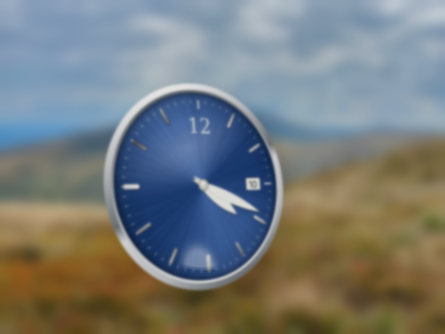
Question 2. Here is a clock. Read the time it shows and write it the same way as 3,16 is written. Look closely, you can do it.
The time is 4,19
